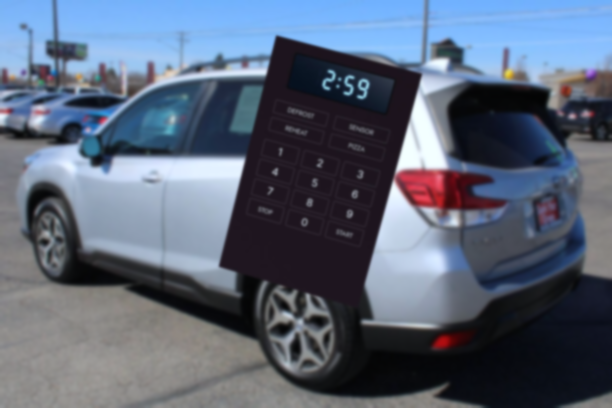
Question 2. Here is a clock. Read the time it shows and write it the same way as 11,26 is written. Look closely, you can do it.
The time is 2,59
